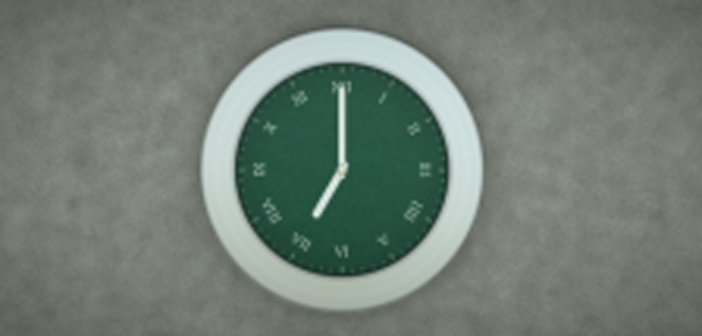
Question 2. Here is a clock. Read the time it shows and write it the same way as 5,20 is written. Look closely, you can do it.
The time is 7,00
